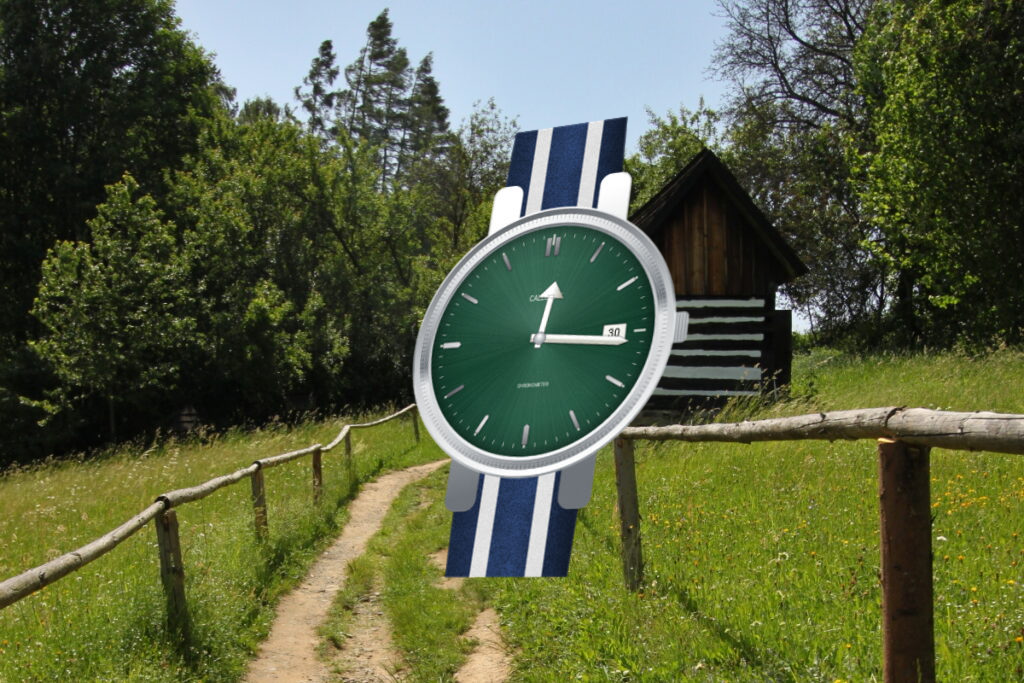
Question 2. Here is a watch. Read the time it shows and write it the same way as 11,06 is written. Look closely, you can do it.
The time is 12,16
